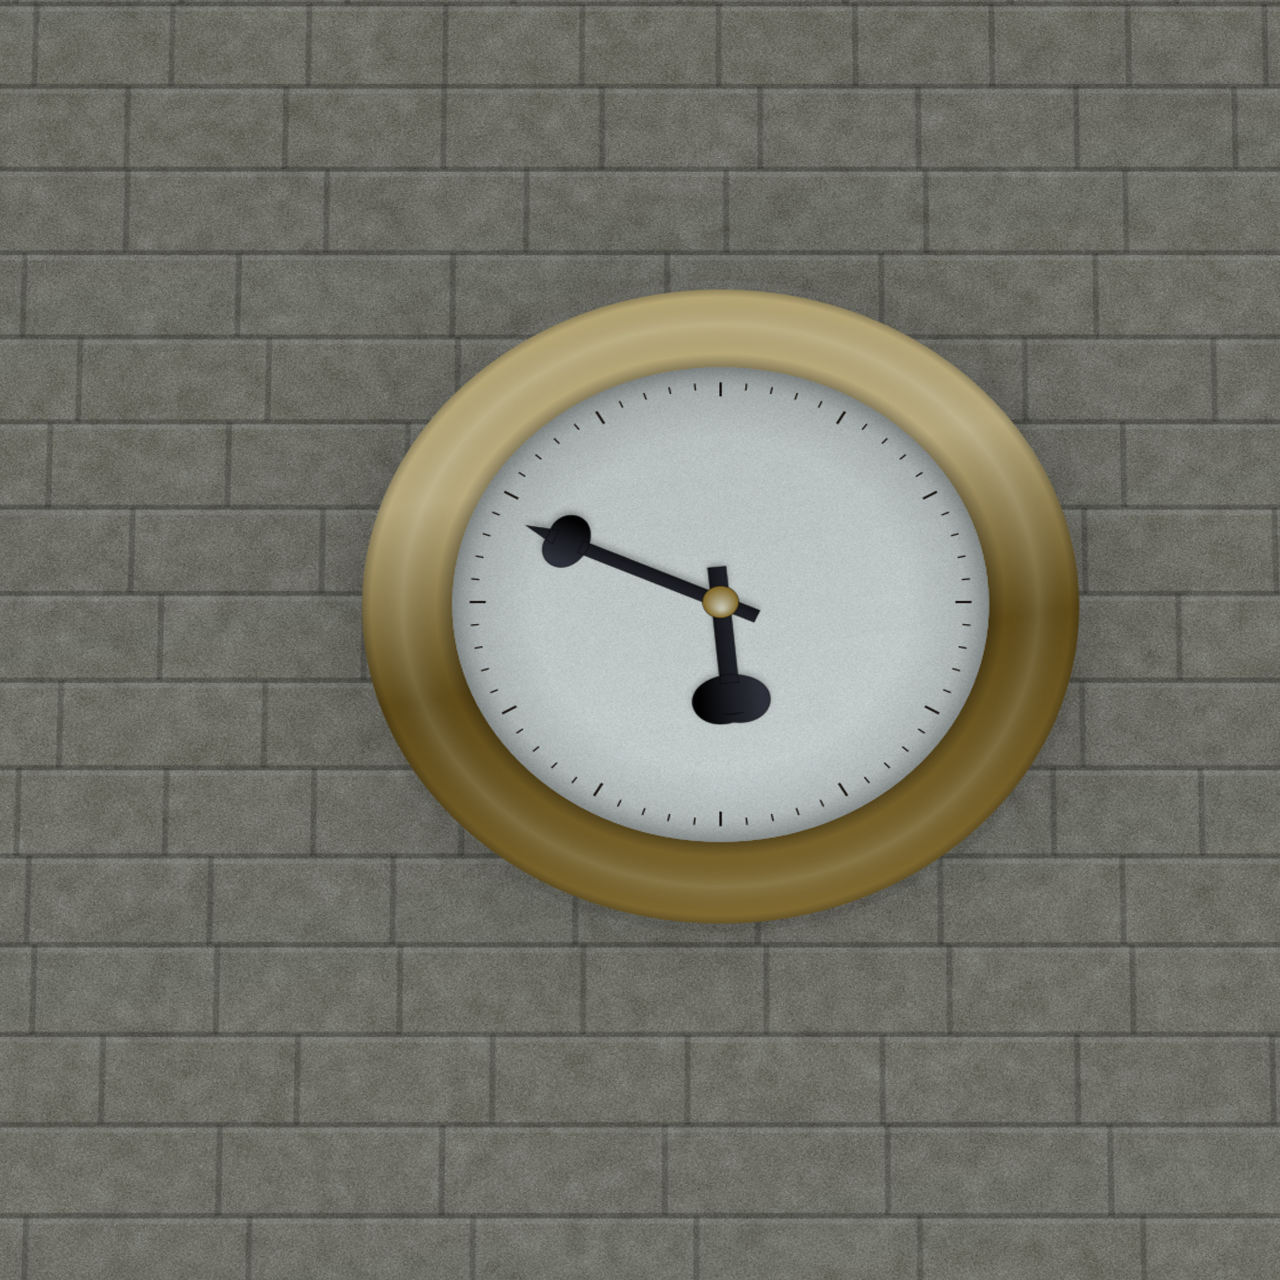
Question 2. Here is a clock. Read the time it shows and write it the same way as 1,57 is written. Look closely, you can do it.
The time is 5,49
